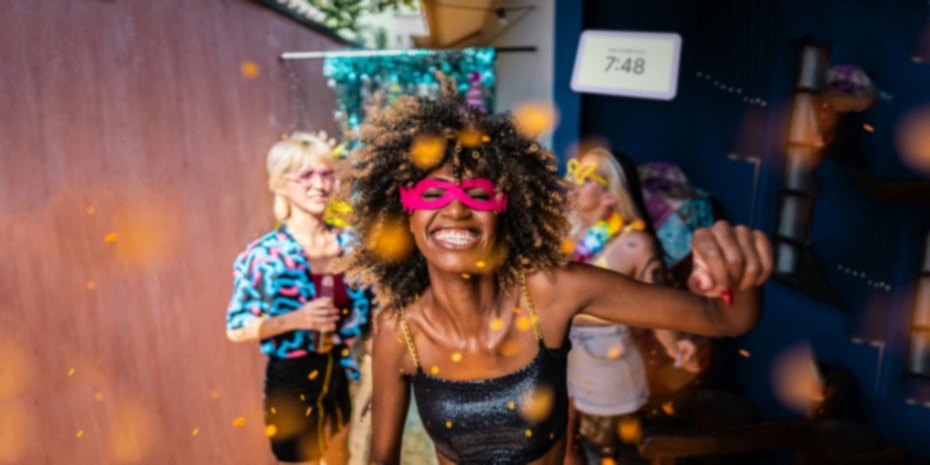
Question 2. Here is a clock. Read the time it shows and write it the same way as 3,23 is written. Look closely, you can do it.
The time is 7,48
